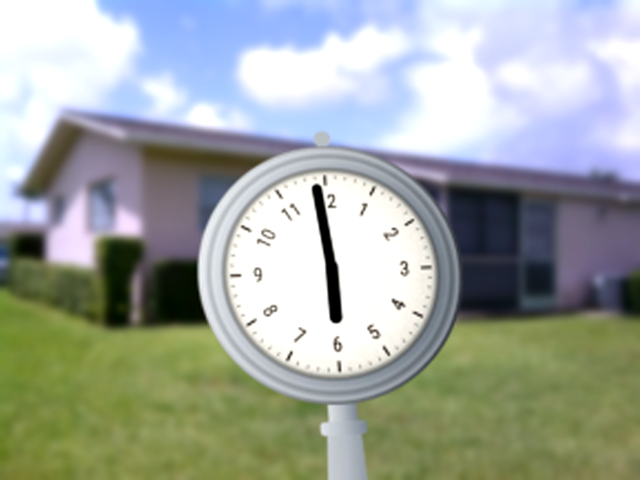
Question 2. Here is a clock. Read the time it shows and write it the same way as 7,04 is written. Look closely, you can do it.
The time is 5,59
